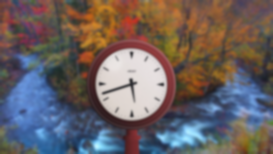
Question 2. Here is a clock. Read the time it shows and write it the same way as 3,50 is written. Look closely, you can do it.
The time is 5,42
